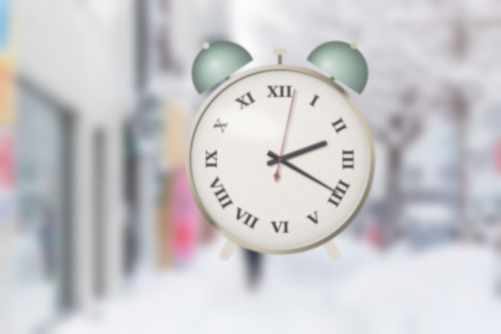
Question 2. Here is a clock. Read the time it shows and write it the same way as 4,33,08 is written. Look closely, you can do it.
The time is 2,20,02
